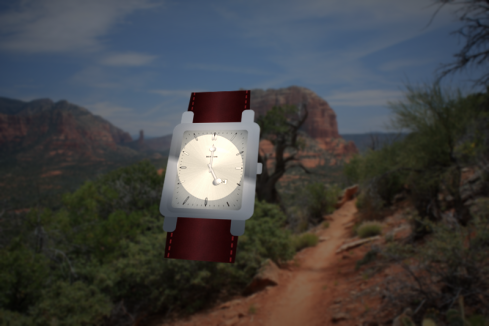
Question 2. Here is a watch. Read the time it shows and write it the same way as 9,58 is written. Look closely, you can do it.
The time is 5,00
